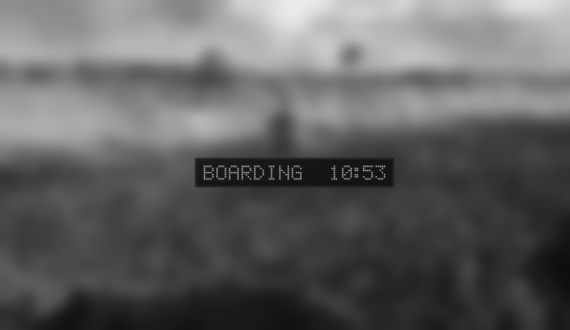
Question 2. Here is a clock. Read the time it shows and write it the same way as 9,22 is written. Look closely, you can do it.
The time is 10,53
